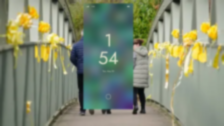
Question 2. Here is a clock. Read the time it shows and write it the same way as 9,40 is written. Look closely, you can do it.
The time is 1,54
